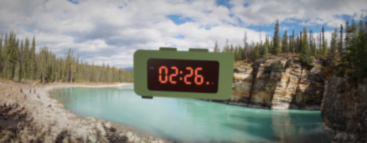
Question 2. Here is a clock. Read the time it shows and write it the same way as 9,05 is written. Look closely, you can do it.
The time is 2,26
